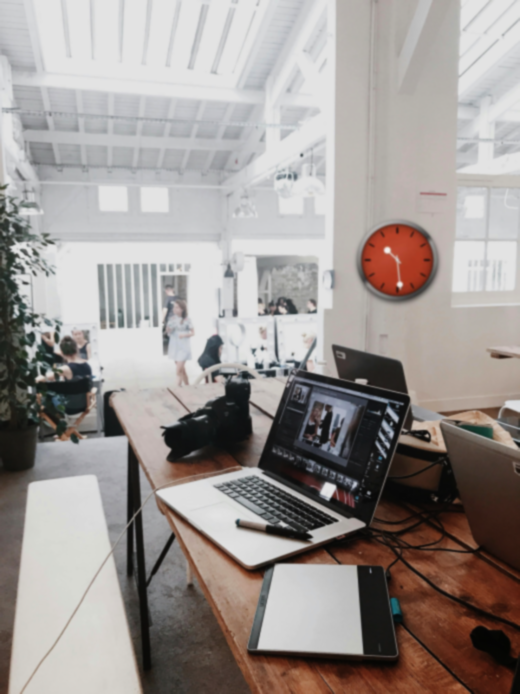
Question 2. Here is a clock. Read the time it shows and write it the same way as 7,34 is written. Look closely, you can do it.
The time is 10,29
